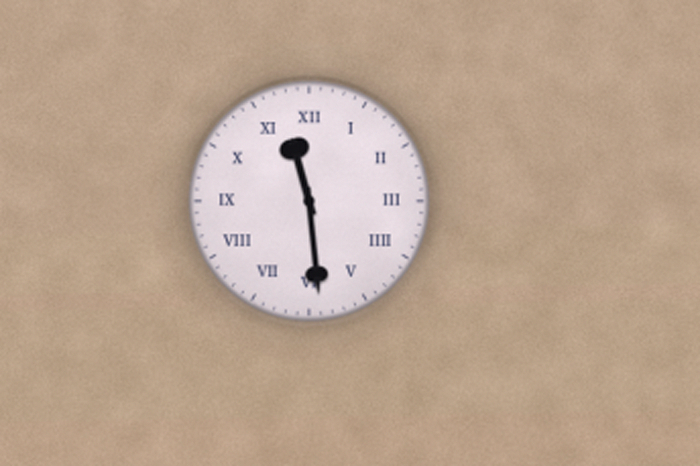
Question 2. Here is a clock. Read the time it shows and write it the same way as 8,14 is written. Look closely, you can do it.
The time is 11,29
